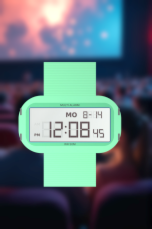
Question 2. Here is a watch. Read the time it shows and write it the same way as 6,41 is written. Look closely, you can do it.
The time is 12,08
